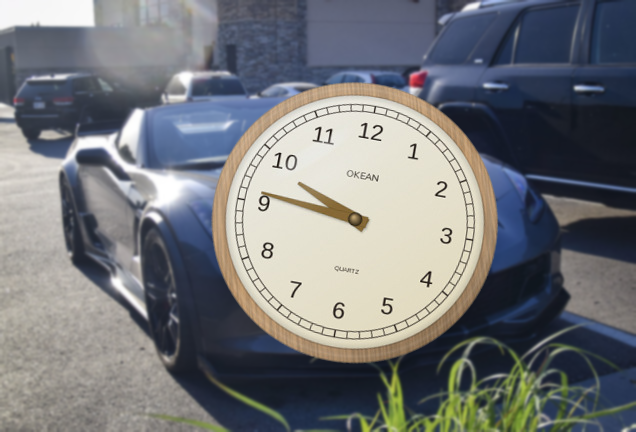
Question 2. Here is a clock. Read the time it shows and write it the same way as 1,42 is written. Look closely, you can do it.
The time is 9,46
